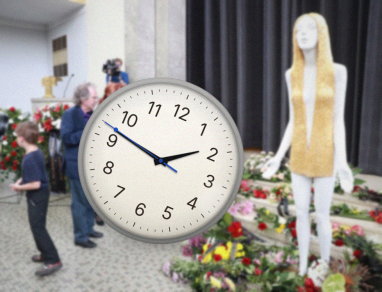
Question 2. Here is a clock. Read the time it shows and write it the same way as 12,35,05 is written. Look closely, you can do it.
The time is 1,46,47
